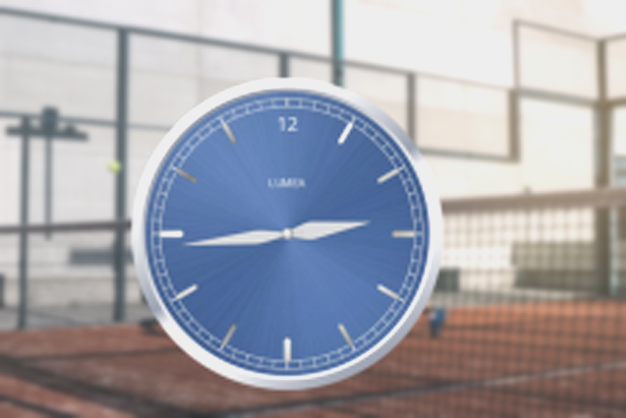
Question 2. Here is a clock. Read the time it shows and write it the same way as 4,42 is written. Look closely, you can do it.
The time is 2,44
